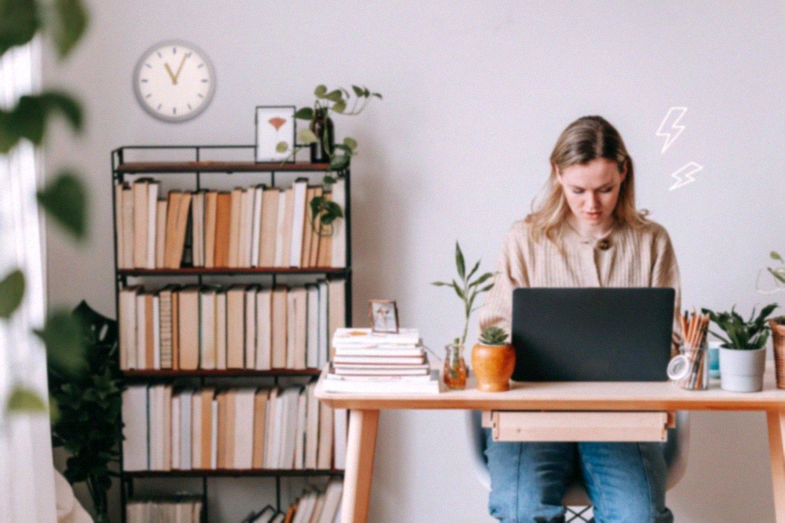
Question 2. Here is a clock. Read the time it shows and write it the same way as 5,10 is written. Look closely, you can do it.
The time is 11,04
